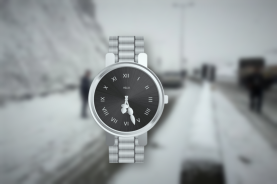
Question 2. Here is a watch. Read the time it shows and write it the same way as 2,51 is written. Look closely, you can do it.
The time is 6,27
